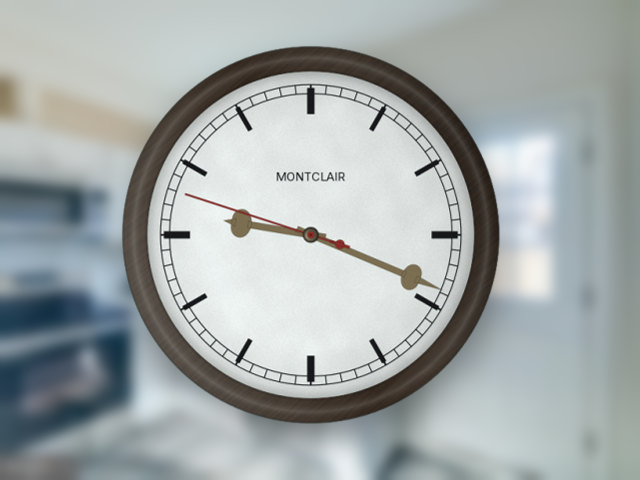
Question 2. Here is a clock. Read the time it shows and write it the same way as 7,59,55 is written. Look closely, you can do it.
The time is 9,18,48
